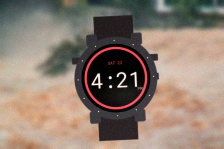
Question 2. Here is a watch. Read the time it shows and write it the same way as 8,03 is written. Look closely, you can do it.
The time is 4,21
